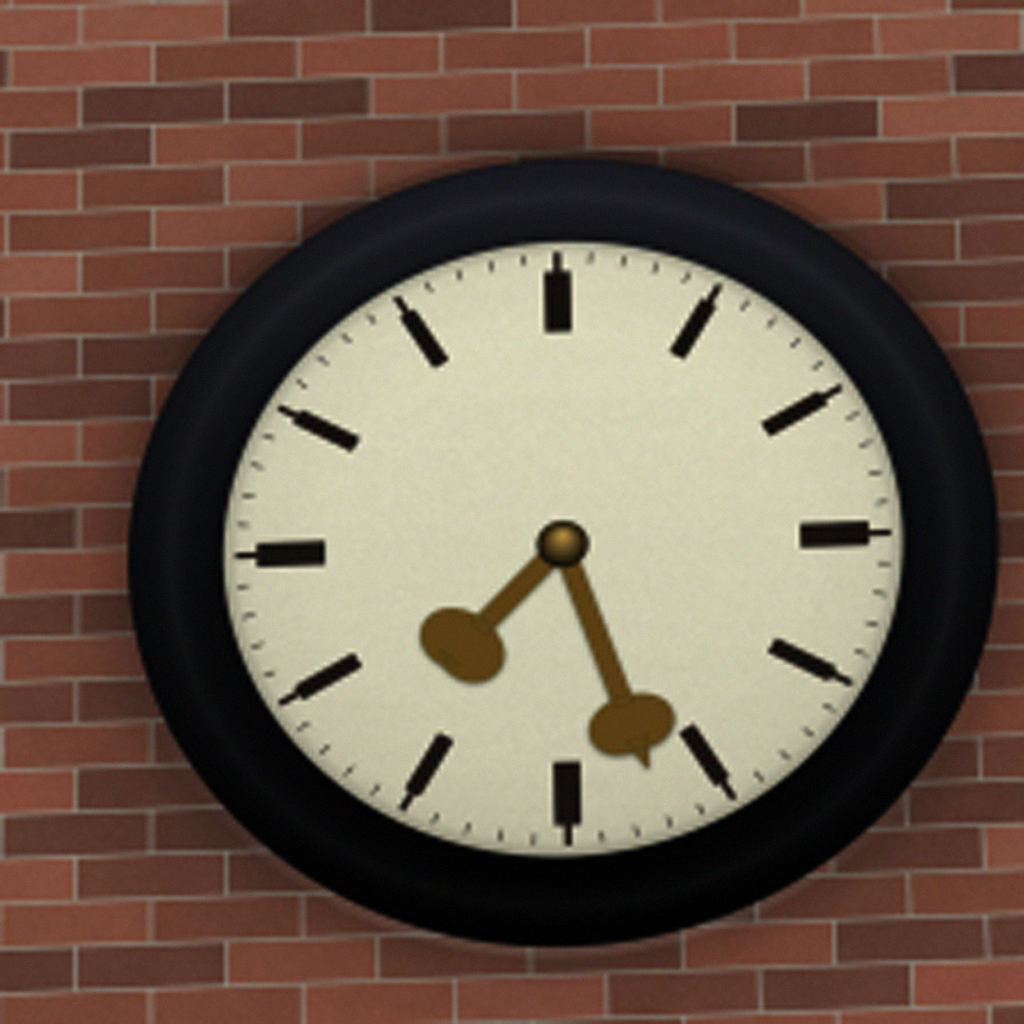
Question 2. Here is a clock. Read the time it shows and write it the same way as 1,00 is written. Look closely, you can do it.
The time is 7,27
